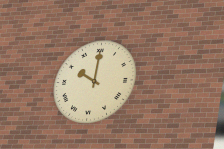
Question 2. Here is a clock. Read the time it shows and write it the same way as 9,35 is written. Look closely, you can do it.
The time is 10,00
